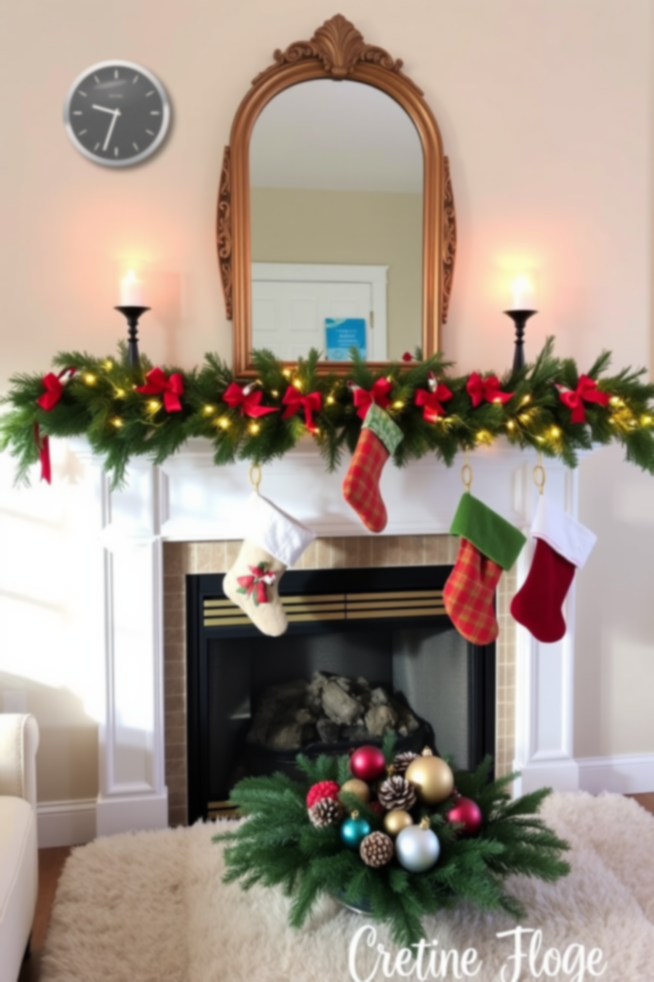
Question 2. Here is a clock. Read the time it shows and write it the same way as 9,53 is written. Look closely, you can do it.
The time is 9,33
